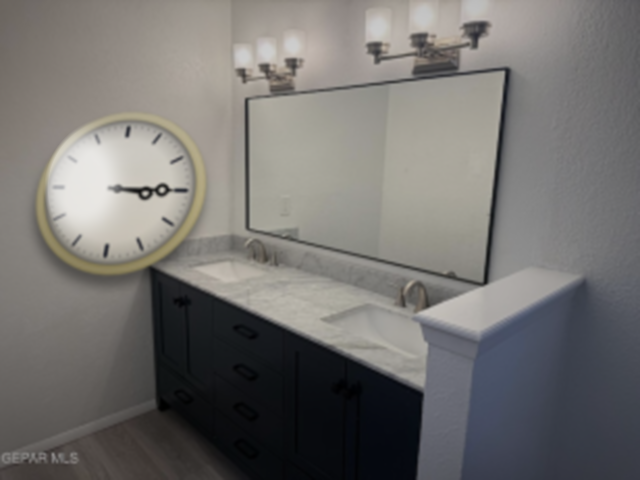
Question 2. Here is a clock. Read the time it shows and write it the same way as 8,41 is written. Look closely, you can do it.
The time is 3,15
